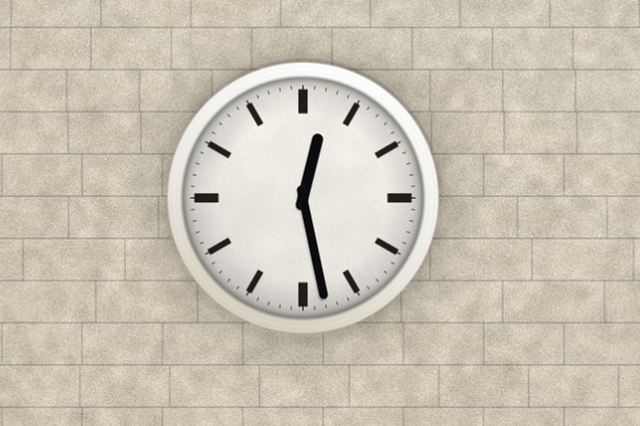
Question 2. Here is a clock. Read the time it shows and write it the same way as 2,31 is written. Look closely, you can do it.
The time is 12,28
